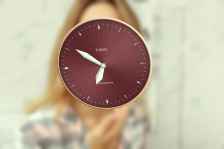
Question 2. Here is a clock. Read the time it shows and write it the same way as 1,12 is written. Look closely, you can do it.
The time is 6,51
